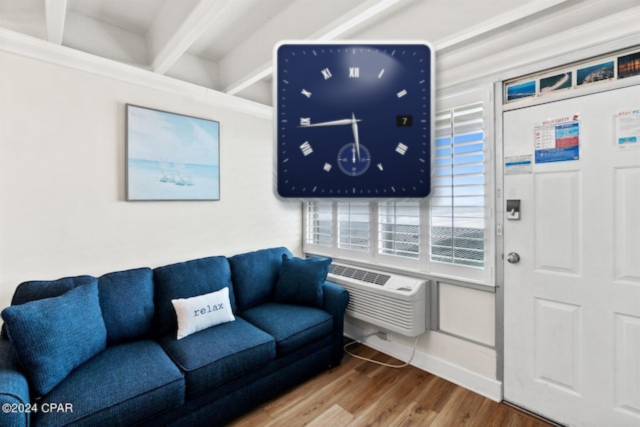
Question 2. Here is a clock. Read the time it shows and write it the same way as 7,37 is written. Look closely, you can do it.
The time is 5,44
